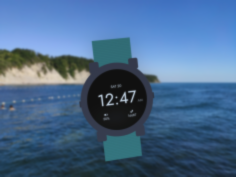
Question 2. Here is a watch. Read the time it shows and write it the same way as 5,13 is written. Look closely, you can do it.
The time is 12,47
